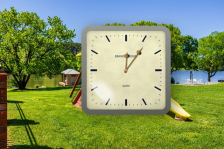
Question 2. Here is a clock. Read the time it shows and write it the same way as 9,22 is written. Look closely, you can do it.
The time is 12,06
